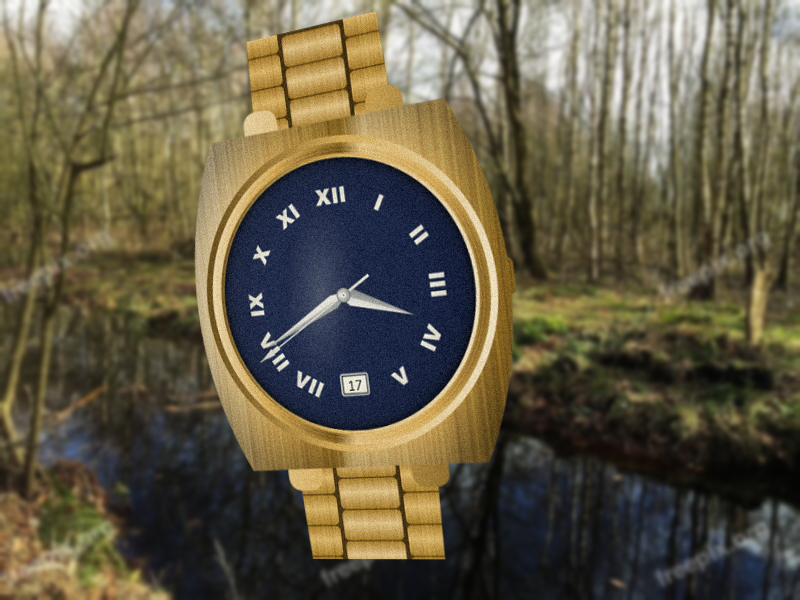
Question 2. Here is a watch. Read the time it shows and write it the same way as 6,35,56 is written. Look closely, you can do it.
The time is 3,40,40
